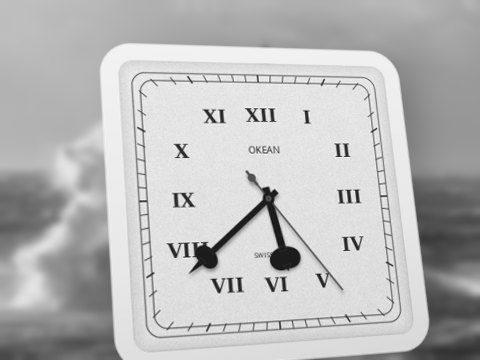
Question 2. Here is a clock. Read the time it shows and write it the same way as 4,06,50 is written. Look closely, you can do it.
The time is 5,38,24
